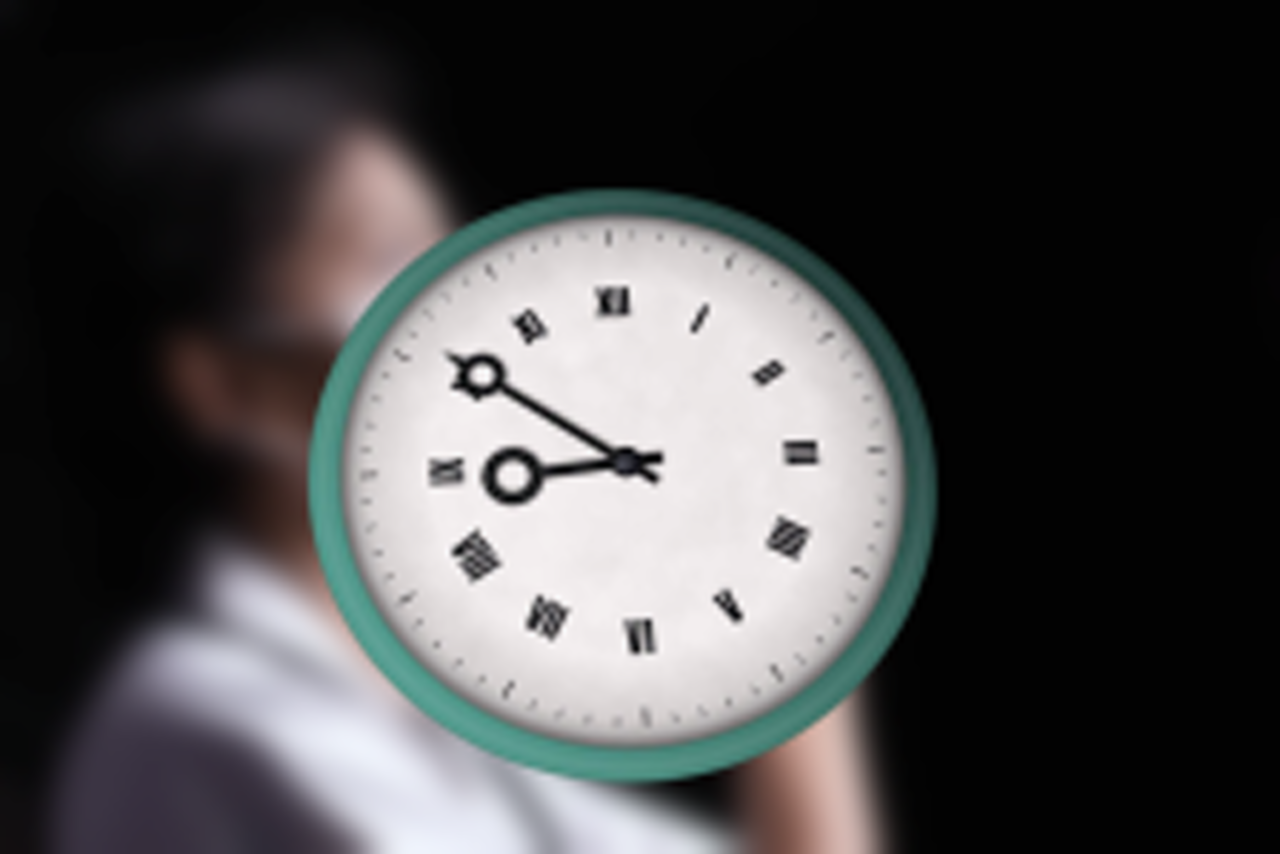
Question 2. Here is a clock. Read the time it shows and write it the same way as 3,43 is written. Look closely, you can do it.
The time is 8,51
